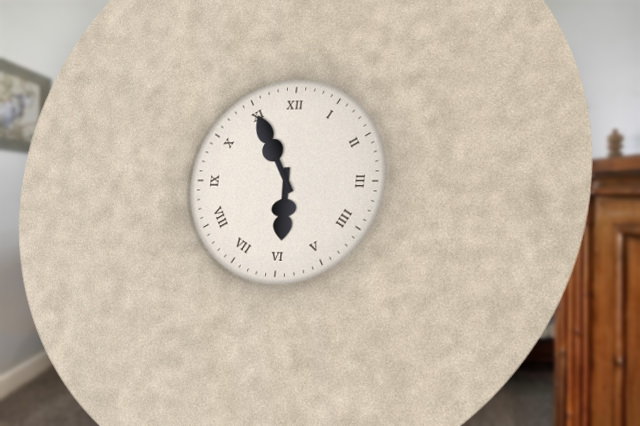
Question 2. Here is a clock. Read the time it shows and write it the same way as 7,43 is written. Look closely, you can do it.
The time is 5,55
